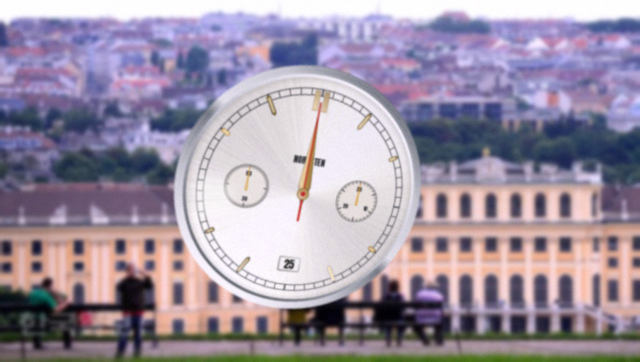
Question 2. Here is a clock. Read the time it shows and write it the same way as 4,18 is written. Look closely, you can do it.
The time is 12,00
